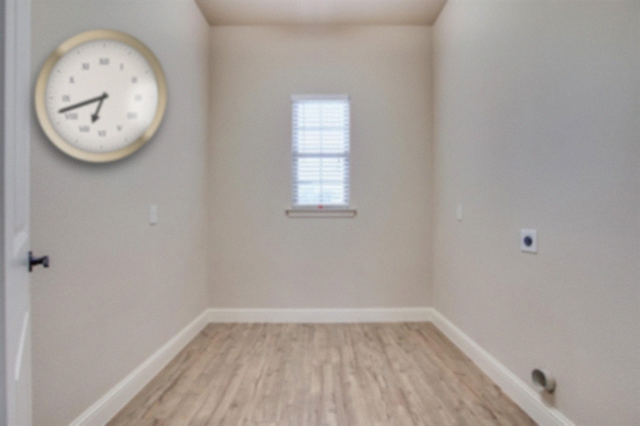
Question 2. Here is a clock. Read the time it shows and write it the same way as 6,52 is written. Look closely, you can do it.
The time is 6,42
